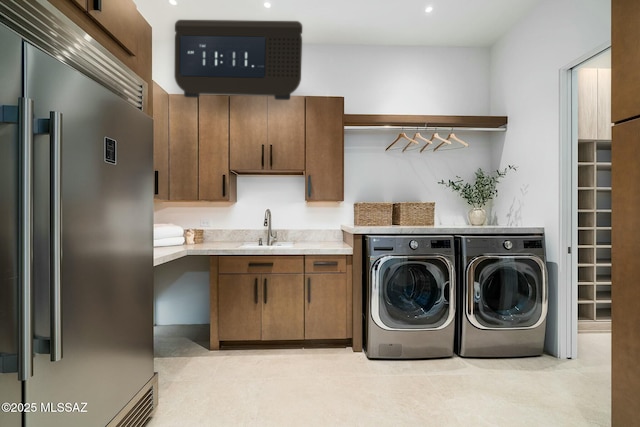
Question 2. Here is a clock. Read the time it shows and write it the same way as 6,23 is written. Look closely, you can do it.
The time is 11,11
